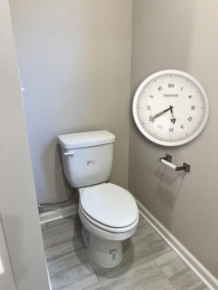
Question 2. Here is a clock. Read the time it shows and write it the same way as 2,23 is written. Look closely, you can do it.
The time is 5,40
